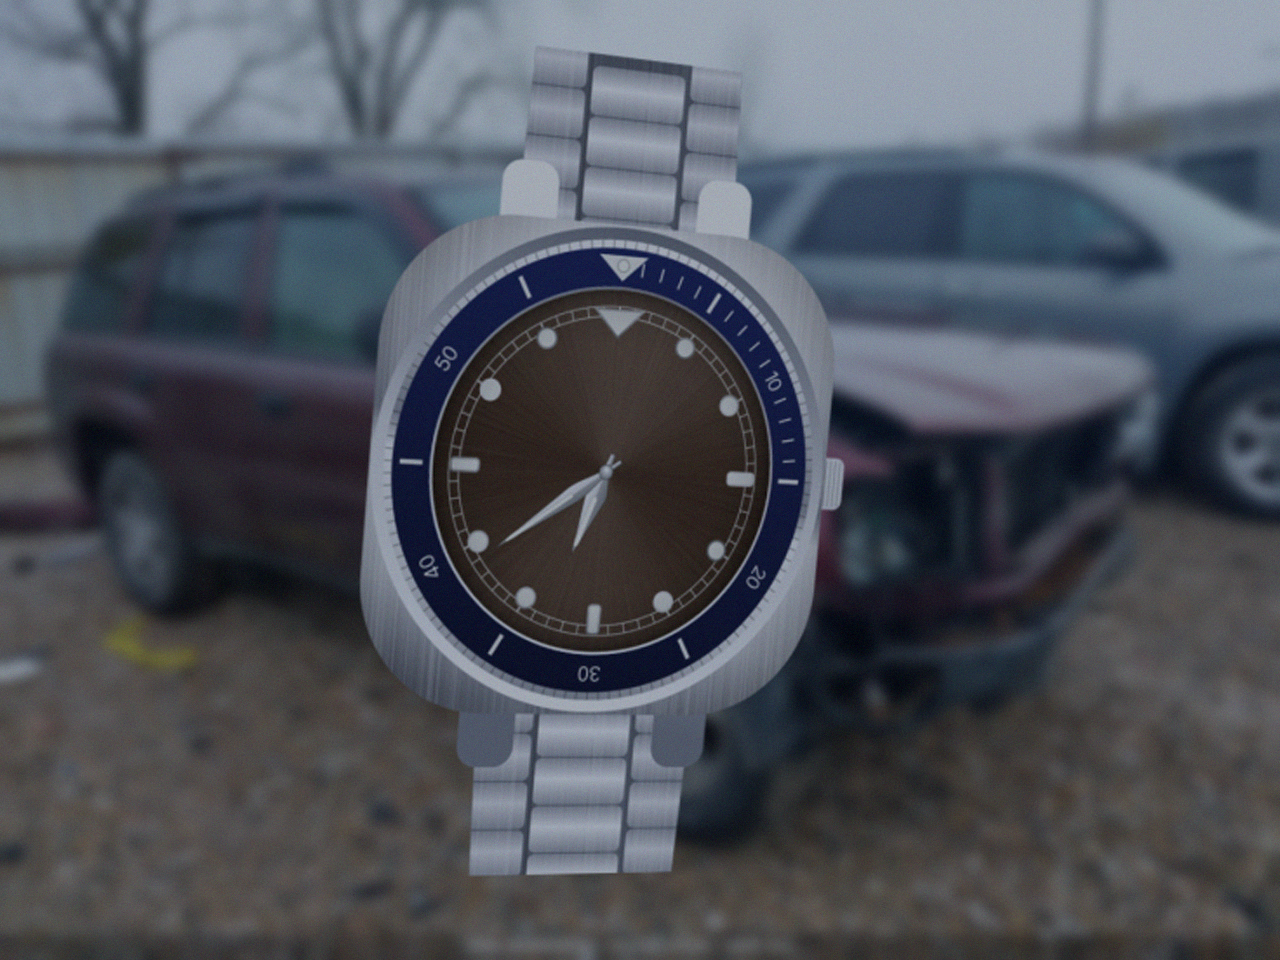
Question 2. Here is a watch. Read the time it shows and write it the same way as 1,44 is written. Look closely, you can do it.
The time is 6,39
